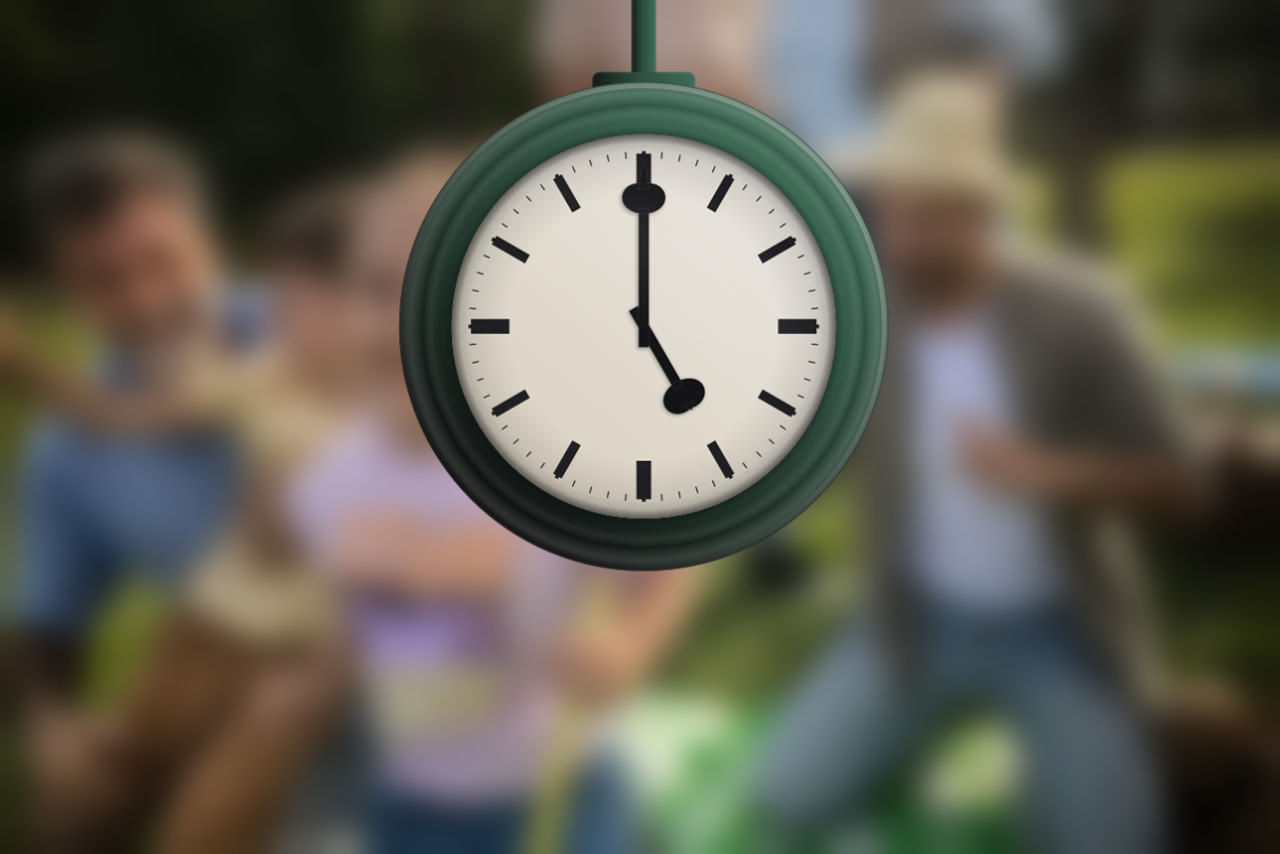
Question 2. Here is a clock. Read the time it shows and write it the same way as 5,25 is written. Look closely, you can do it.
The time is 5,00
